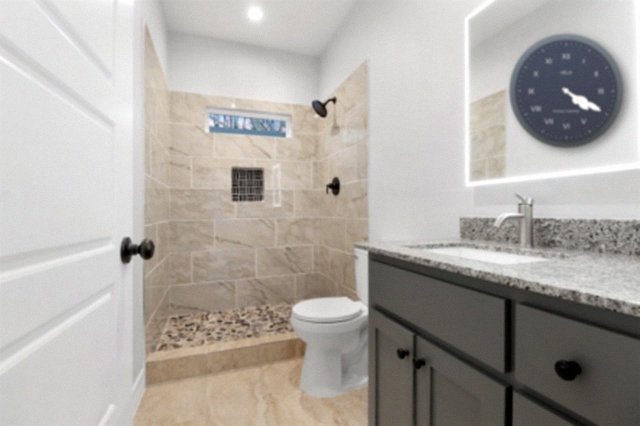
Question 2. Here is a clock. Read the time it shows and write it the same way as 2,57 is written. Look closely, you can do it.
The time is 4,20
